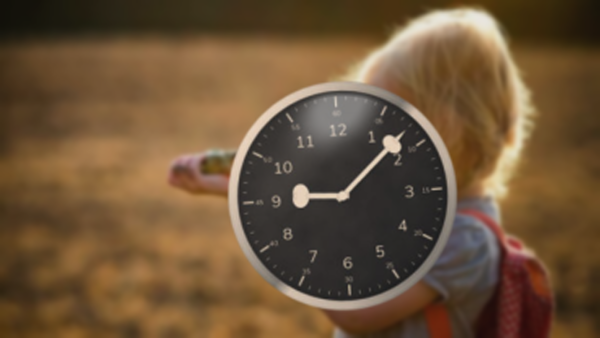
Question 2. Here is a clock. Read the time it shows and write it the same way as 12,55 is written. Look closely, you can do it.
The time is 9,08
